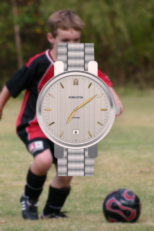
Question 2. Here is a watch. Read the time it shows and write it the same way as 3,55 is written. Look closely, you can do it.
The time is 7,09
